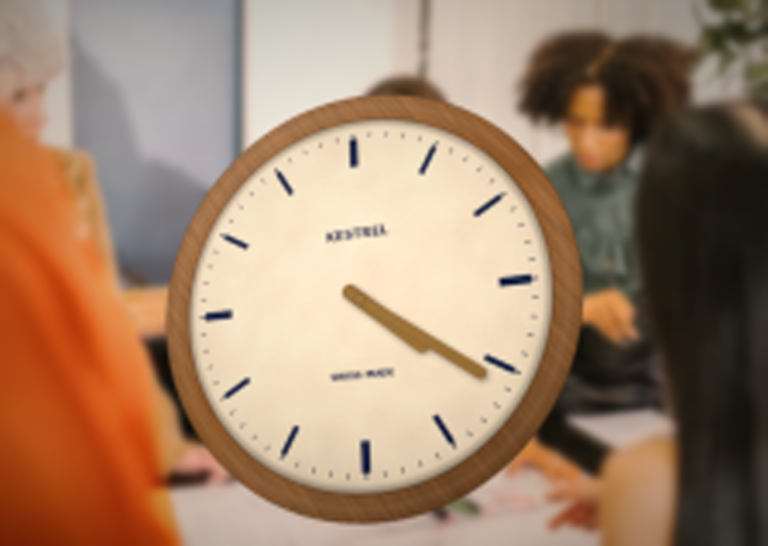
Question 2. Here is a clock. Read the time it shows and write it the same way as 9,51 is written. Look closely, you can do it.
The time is 4,21
